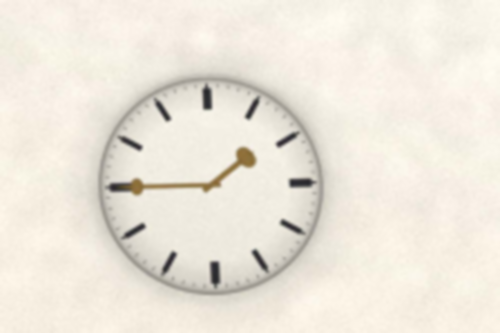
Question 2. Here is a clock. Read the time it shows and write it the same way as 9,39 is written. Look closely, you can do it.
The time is 1,45
